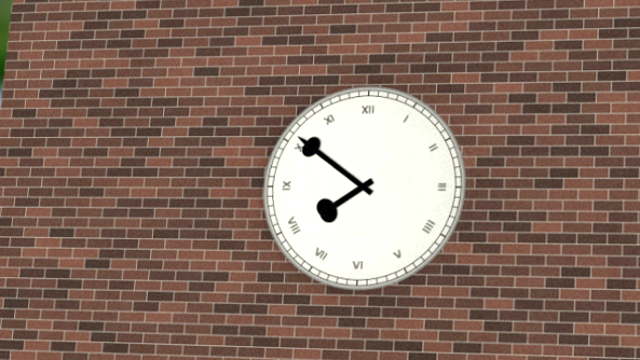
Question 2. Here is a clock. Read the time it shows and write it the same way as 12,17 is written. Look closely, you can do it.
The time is 7,51
